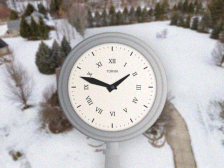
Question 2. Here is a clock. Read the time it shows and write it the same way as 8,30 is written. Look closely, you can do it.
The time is 1,48
